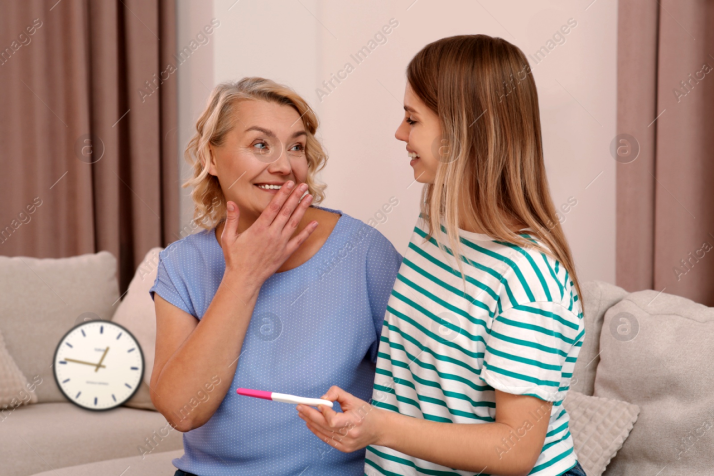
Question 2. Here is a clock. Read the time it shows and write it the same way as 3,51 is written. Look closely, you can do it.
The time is 12,46
